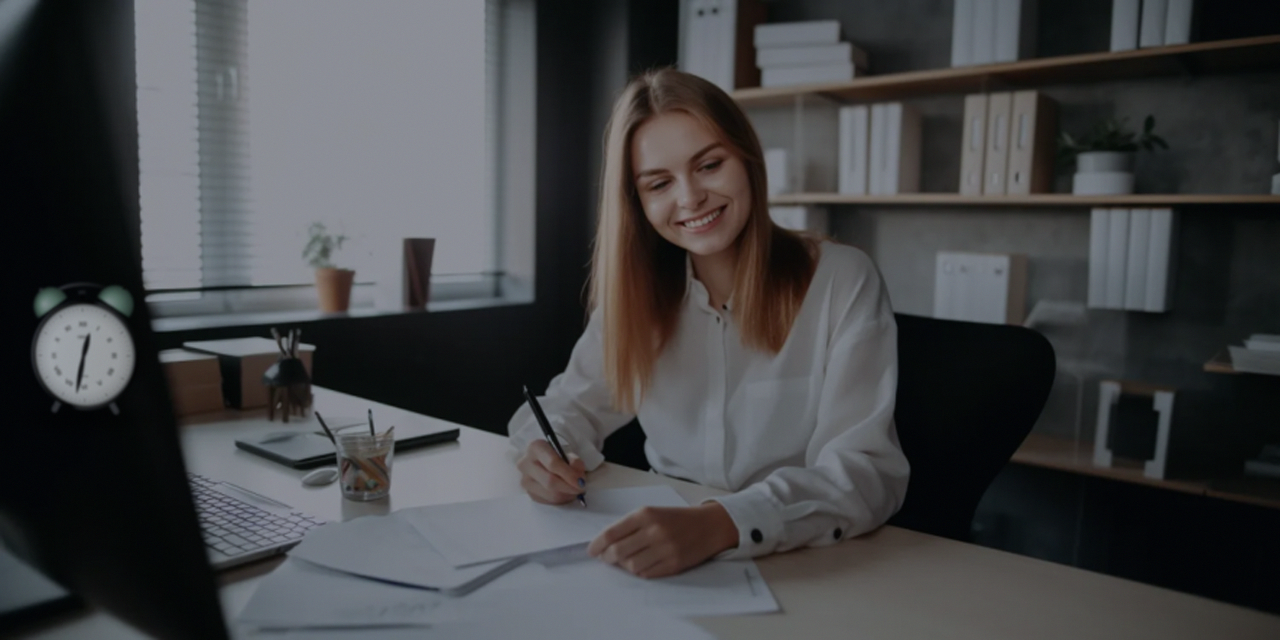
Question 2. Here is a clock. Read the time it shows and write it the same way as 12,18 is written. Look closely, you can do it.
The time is 12,32
